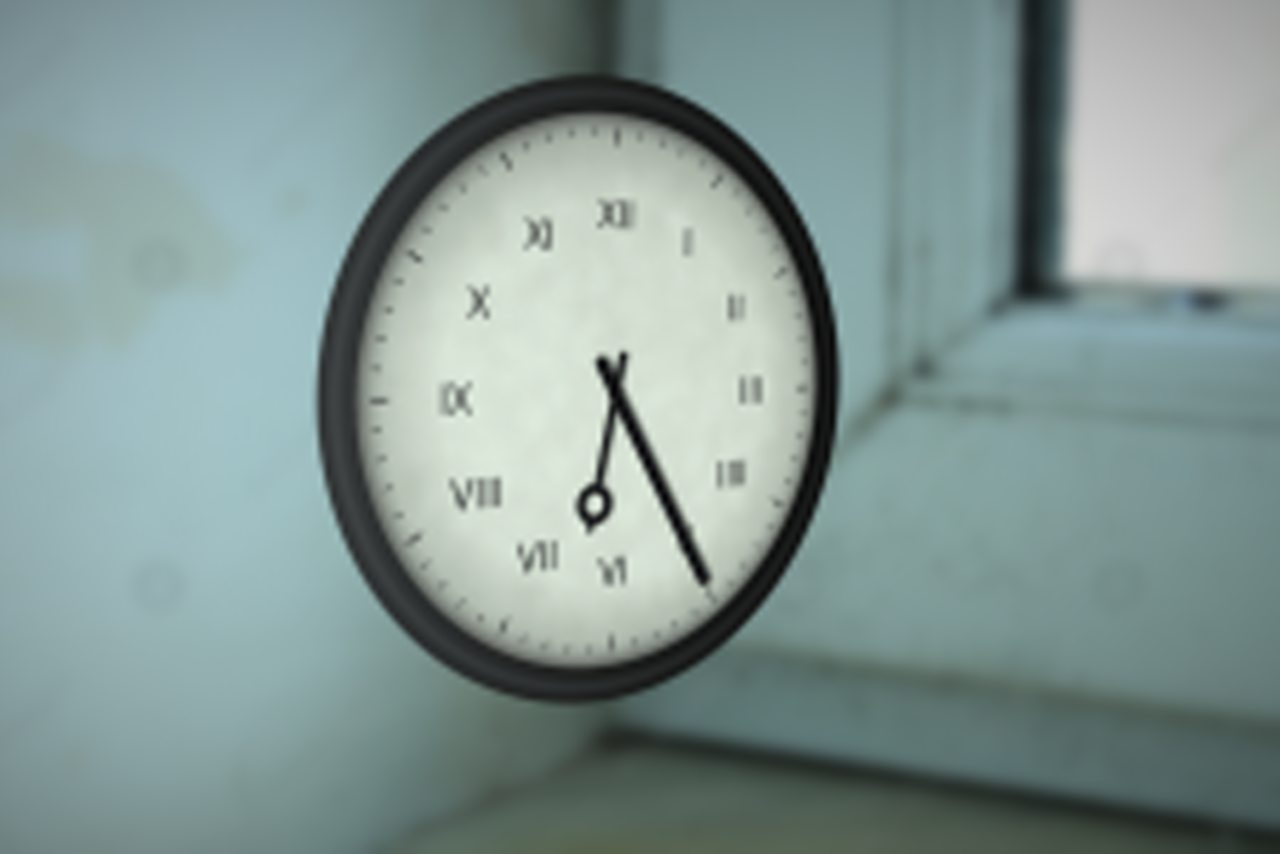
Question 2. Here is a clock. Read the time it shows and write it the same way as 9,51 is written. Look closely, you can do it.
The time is 6,25
